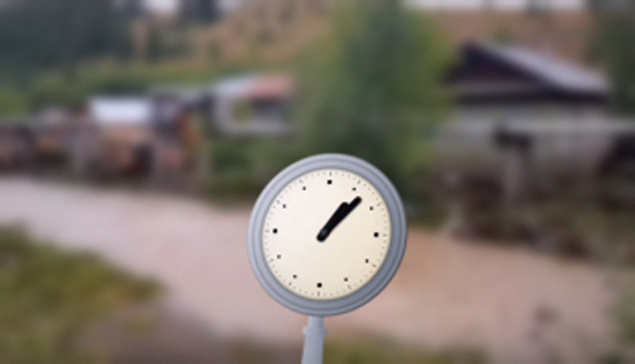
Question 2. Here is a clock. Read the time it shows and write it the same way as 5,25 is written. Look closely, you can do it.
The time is 1,07
